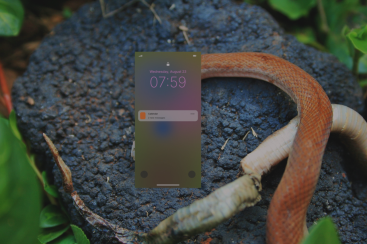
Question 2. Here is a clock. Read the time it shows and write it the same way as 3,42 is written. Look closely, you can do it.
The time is 7,59
